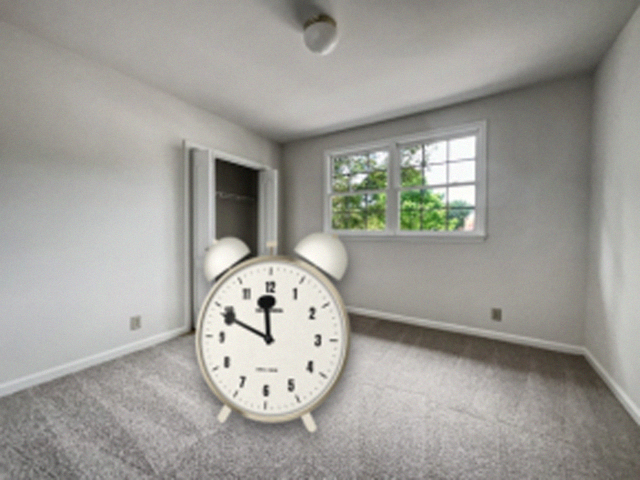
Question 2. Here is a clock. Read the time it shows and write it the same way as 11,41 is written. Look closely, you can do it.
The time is 11,49
